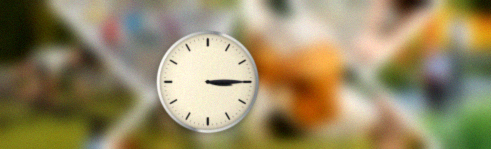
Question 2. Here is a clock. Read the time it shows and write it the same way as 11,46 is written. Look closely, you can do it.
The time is 3,15
